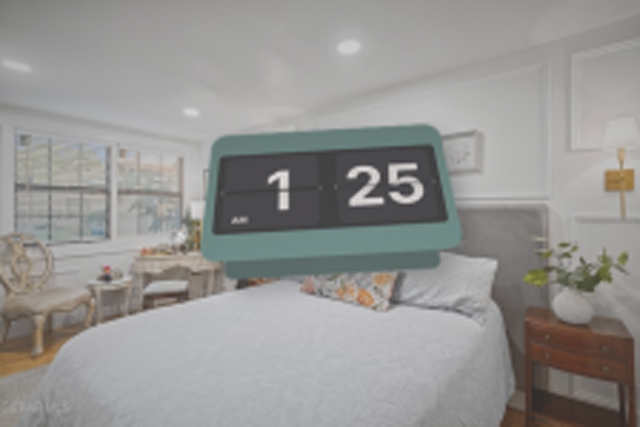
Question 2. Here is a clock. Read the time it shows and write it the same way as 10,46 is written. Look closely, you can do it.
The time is 1,25
